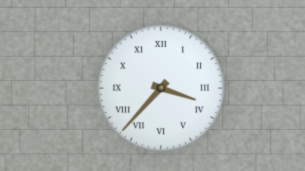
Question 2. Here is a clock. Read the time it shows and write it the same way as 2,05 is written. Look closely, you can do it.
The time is 3,37
